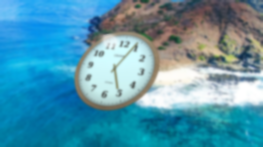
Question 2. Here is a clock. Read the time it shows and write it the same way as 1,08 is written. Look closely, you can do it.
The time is 5,04
